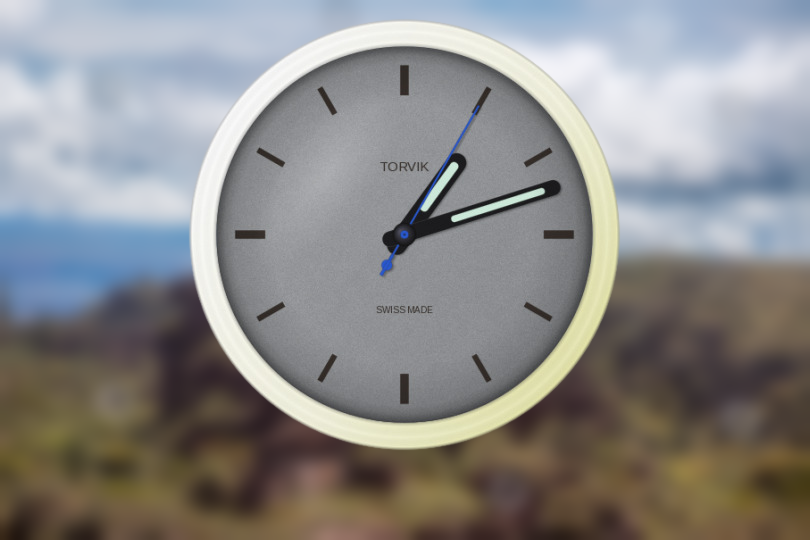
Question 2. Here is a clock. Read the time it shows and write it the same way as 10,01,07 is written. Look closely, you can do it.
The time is 1,12,05
